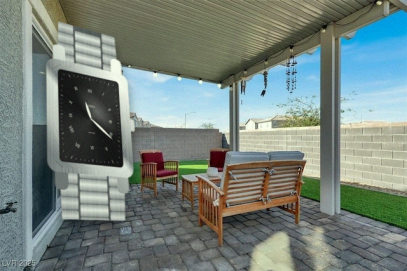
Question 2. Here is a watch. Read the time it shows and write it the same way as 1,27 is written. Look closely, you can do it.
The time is 11,21
